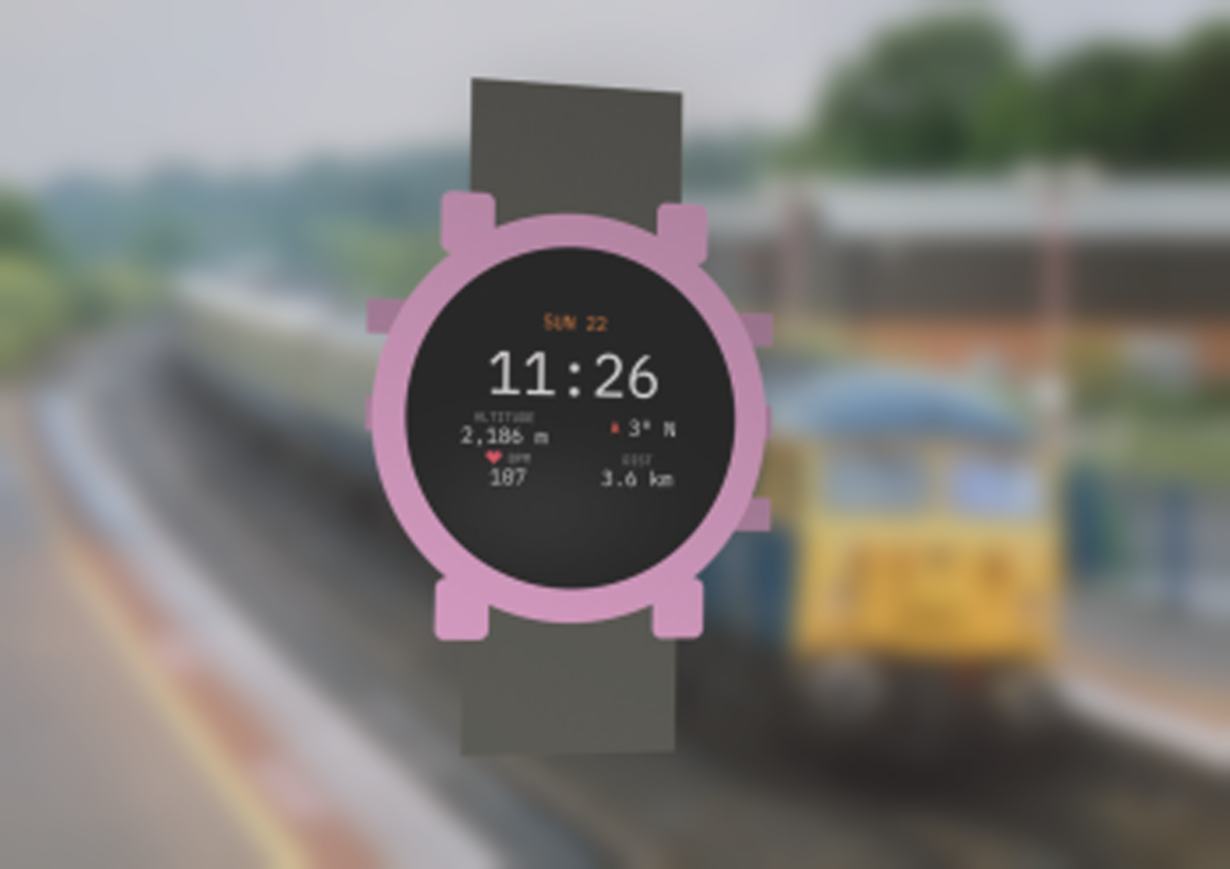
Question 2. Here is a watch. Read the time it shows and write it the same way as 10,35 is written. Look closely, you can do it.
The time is 11,26
